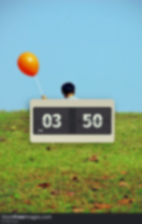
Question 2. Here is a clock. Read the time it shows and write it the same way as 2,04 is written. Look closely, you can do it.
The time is 3,50
